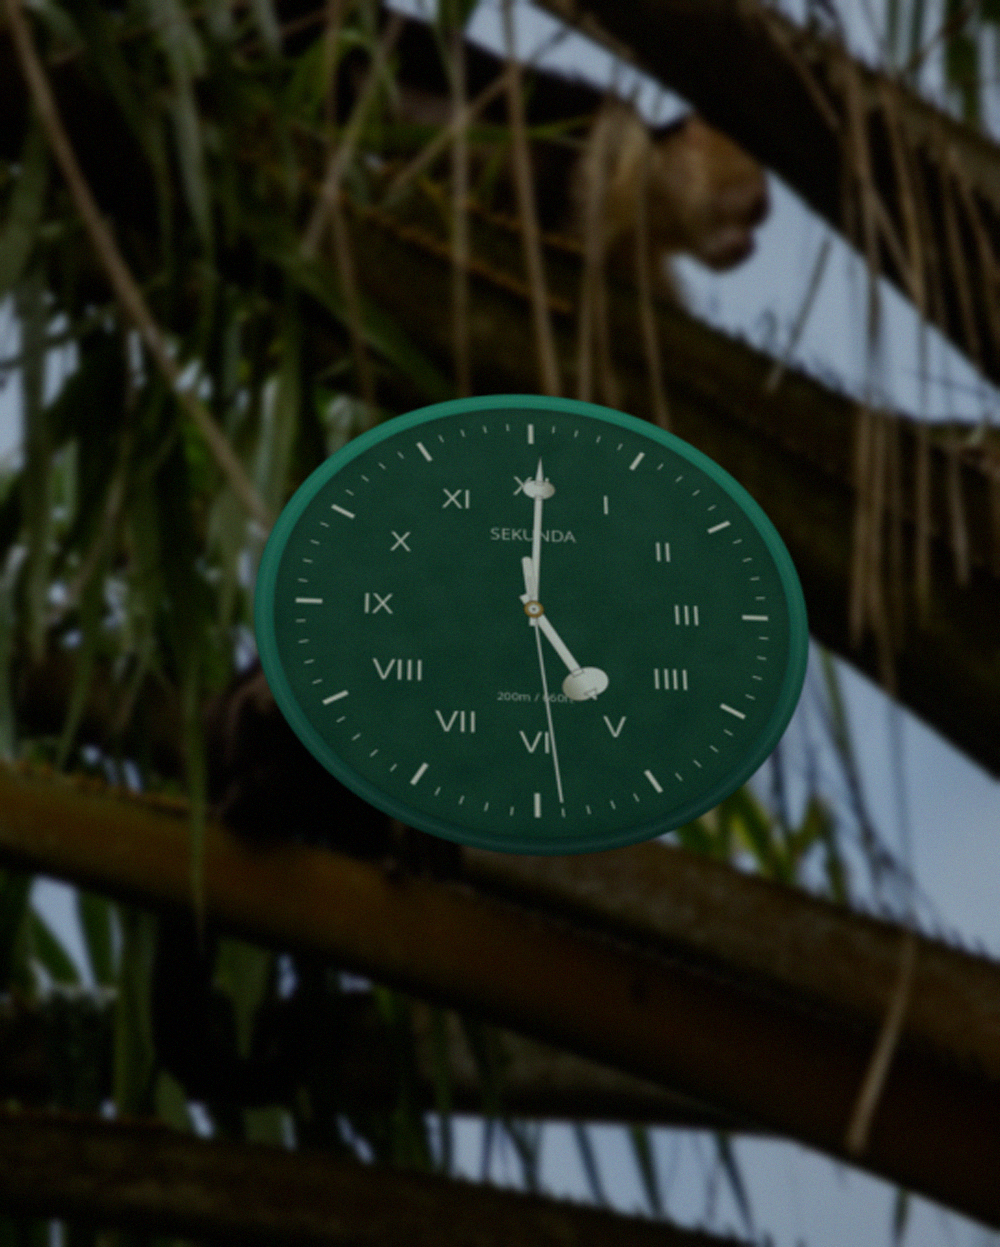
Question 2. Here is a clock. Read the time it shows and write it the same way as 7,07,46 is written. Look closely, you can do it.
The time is 5,00,29
